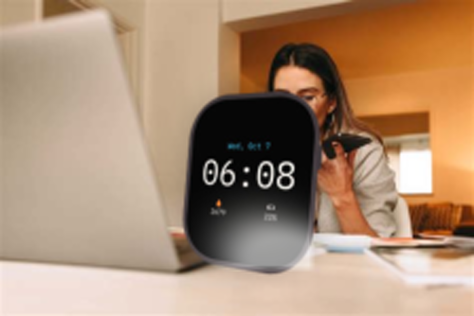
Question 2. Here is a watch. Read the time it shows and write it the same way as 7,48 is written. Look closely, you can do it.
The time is 6,08
